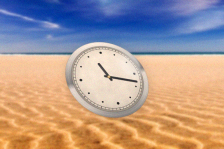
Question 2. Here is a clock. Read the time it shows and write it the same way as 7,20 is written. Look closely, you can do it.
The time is 11,18
